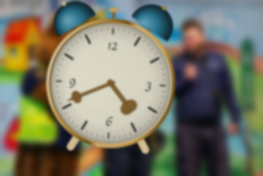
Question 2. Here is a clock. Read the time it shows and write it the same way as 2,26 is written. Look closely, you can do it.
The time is 4,41
